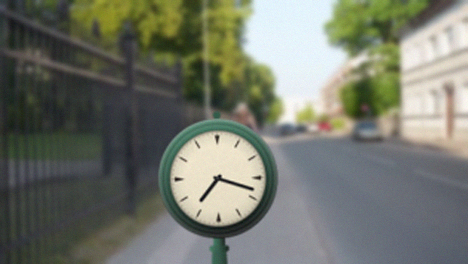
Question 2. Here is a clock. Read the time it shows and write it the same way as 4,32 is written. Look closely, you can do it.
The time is 7,18
